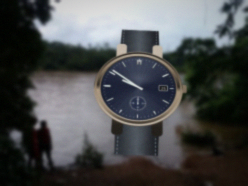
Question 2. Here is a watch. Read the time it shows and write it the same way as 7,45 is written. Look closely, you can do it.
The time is 9,51
